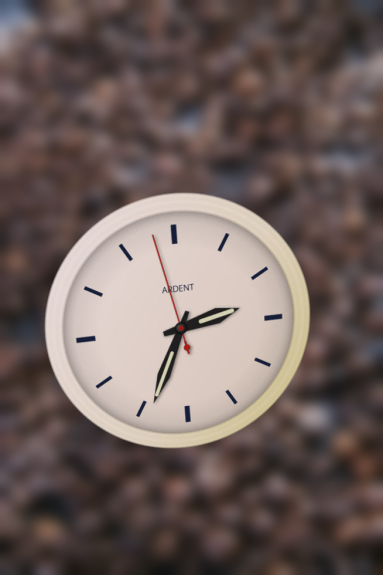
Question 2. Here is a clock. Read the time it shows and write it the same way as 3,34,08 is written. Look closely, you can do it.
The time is 2,33,58
